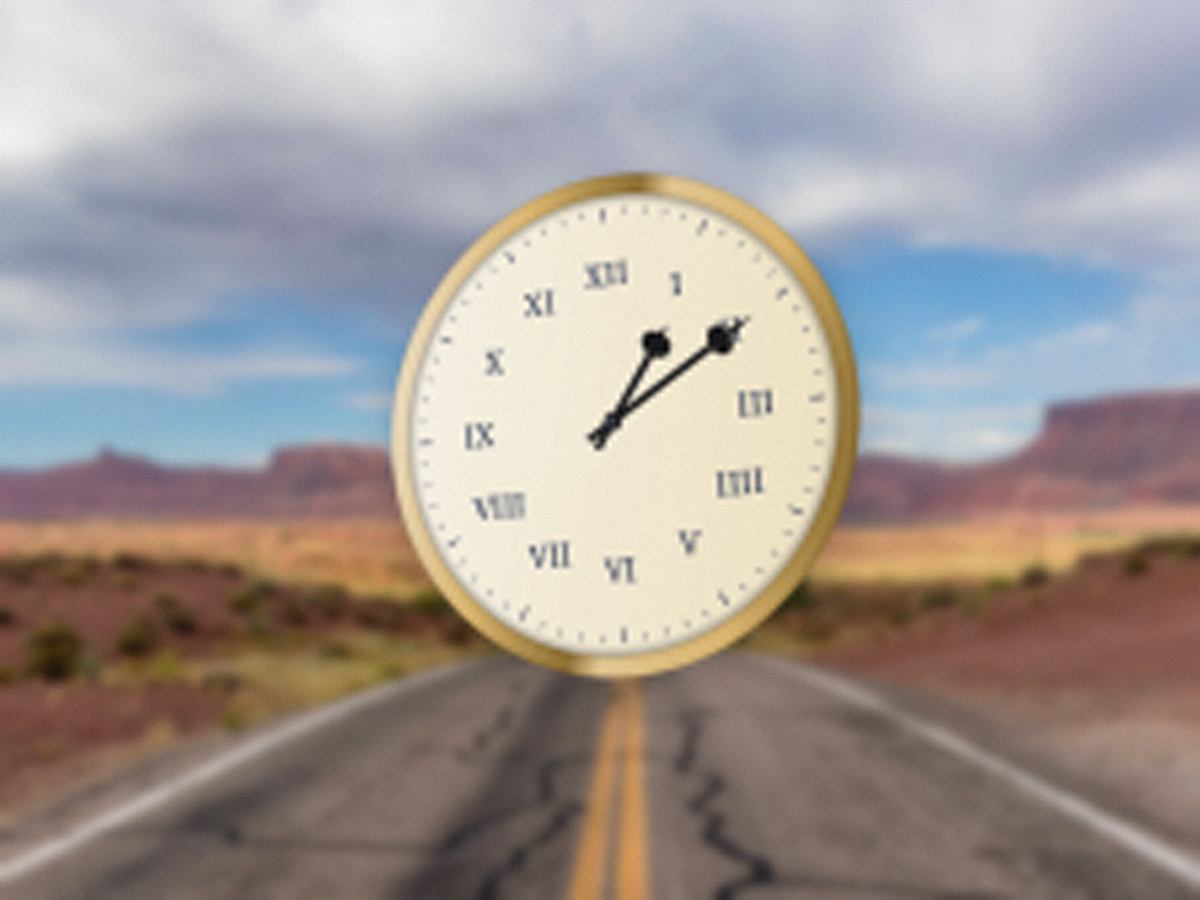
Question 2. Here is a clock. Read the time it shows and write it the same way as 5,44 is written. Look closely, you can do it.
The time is 1,10
